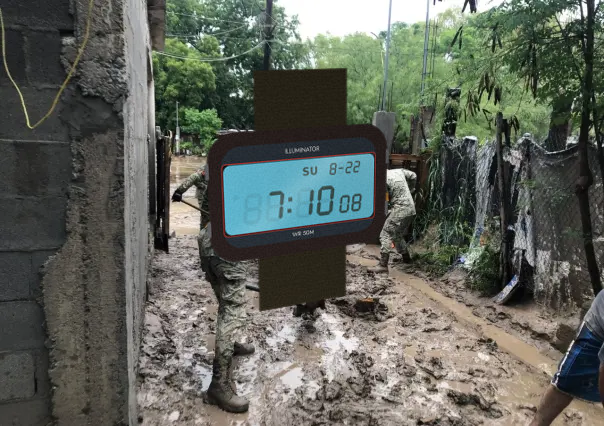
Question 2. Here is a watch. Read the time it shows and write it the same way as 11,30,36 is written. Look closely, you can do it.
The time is 7,10,08
